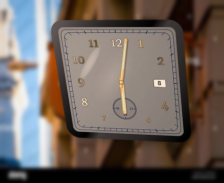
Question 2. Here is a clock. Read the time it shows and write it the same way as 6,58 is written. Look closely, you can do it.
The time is 6,02
